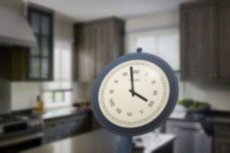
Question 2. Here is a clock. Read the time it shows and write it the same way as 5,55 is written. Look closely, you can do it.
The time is 3,58
